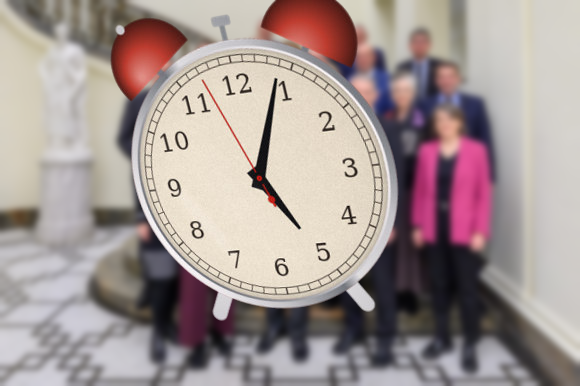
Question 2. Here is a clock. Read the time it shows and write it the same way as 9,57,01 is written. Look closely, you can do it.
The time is 5,03,57
